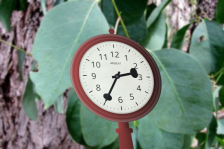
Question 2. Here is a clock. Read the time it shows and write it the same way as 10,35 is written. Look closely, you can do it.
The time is 2,35
